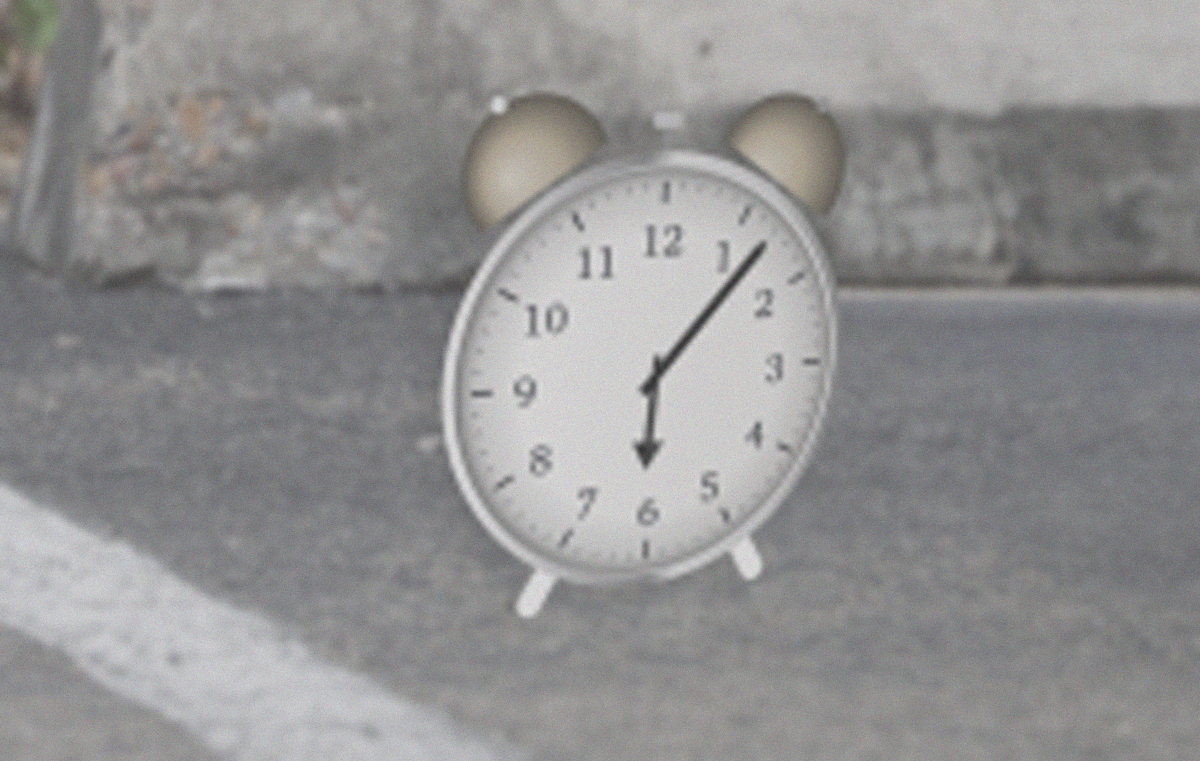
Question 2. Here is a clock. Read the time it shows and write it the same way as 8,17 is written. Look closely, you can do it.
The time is 6,07
